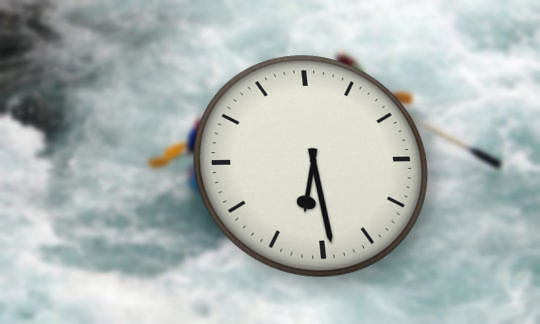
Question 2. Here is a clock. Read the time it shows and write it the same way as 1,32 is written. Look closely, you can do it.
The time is 6,29
